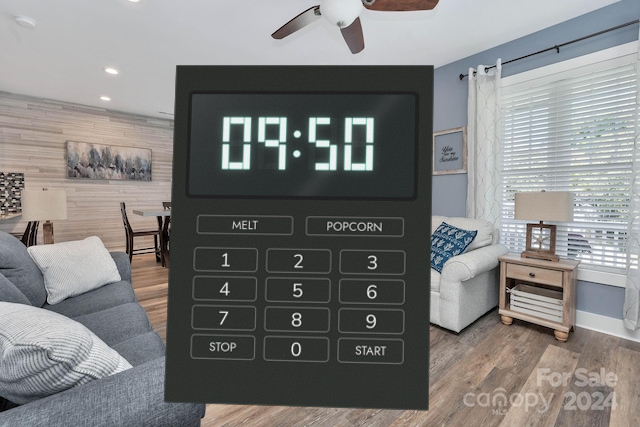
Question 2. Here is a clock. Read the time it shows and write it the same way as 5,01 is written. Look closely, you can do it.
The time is 9,50
